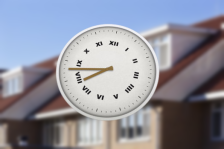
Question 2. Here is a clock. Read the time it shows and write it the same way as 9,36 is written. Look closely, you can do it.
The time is 7,43
